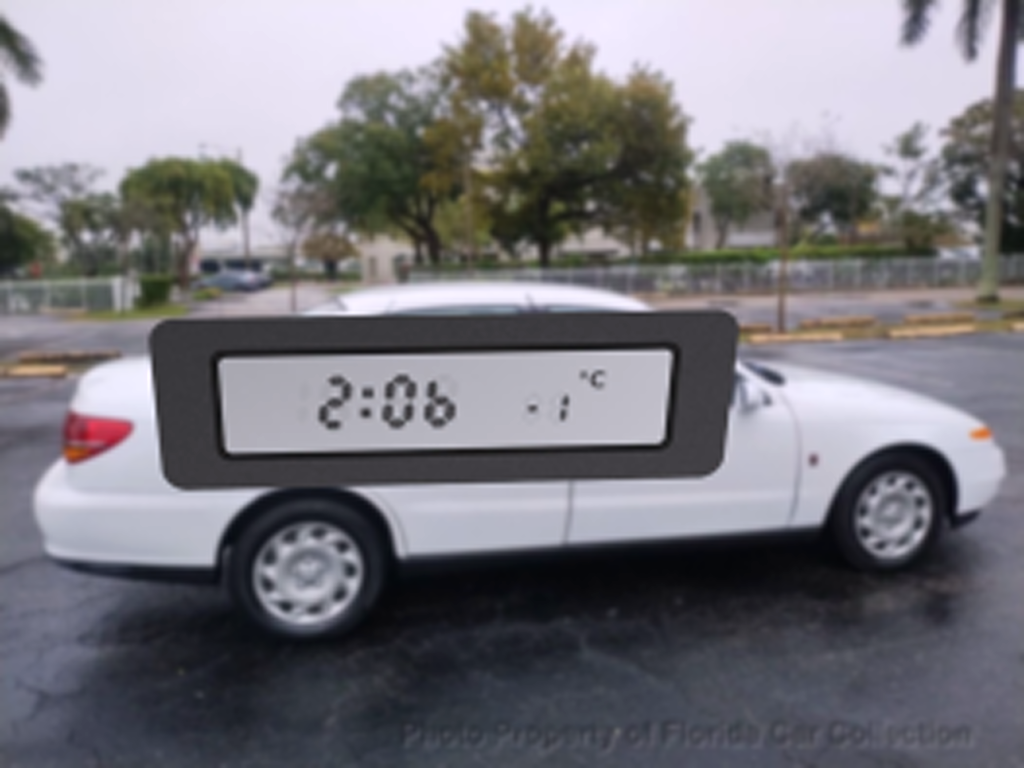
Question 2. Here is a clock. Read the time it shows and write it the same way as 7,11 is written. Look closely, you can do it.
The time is 2,06
